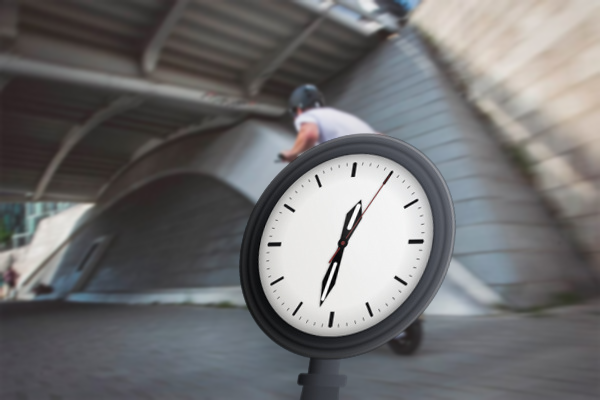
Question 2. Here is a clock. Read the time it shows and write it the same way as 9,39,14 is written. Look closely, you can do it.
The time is 12,32,05
